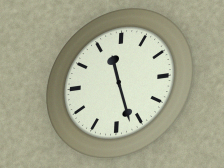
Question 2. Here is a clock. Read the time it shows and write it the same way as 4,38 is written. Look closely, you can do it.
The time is 11,27
